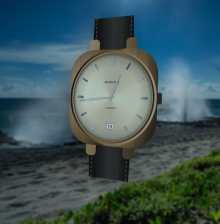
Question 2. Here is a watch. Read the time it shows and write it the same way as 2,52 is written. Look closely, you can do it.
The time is 12,44
